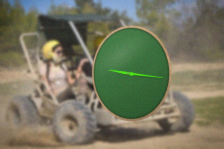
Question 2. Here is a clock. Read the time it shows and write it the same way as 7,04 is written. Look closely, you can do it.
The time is 9,16
